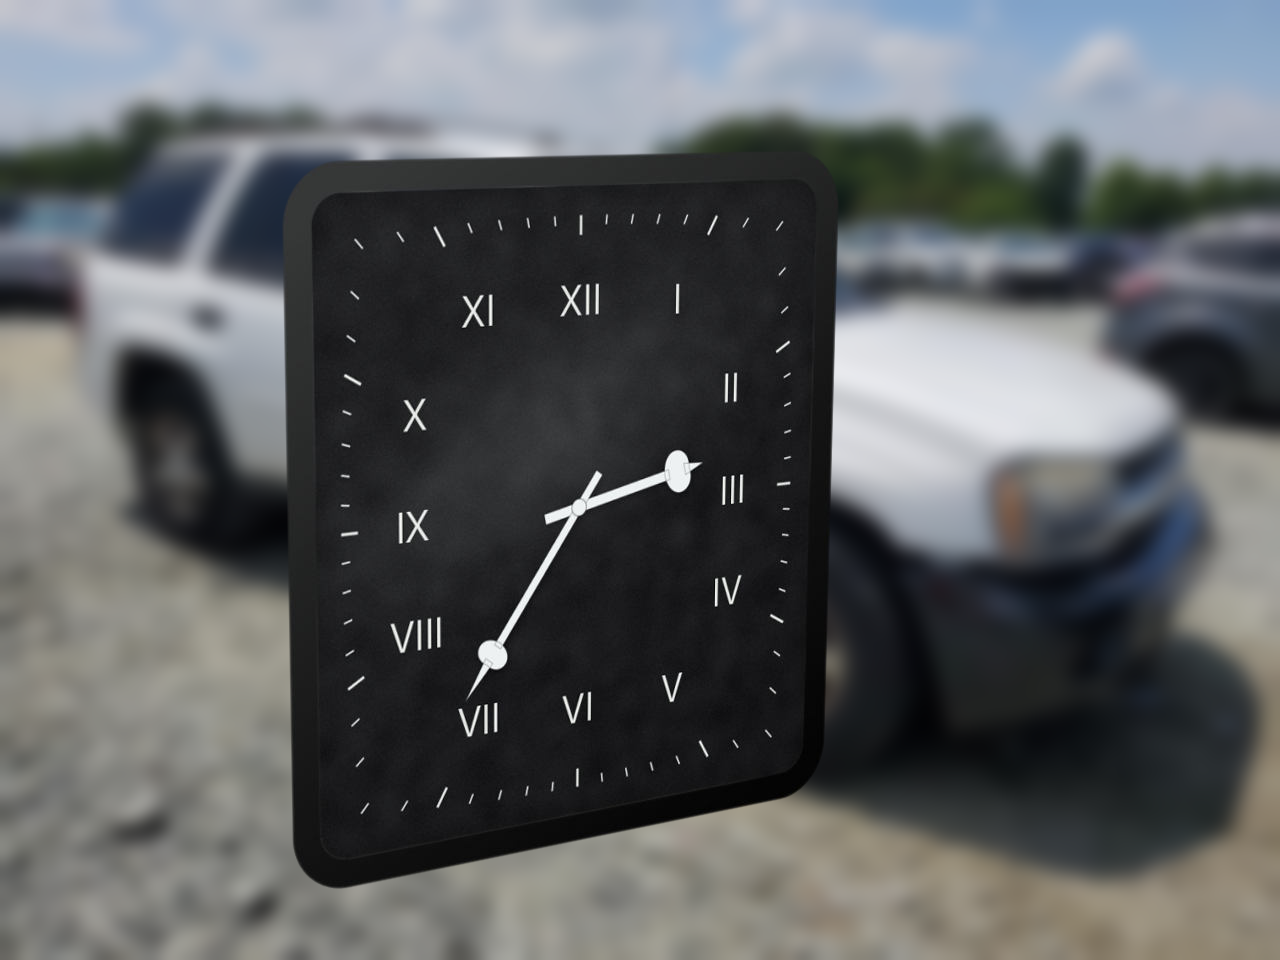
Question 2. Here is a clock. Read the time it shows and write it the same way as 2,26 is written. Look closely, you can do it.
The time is 2,36
